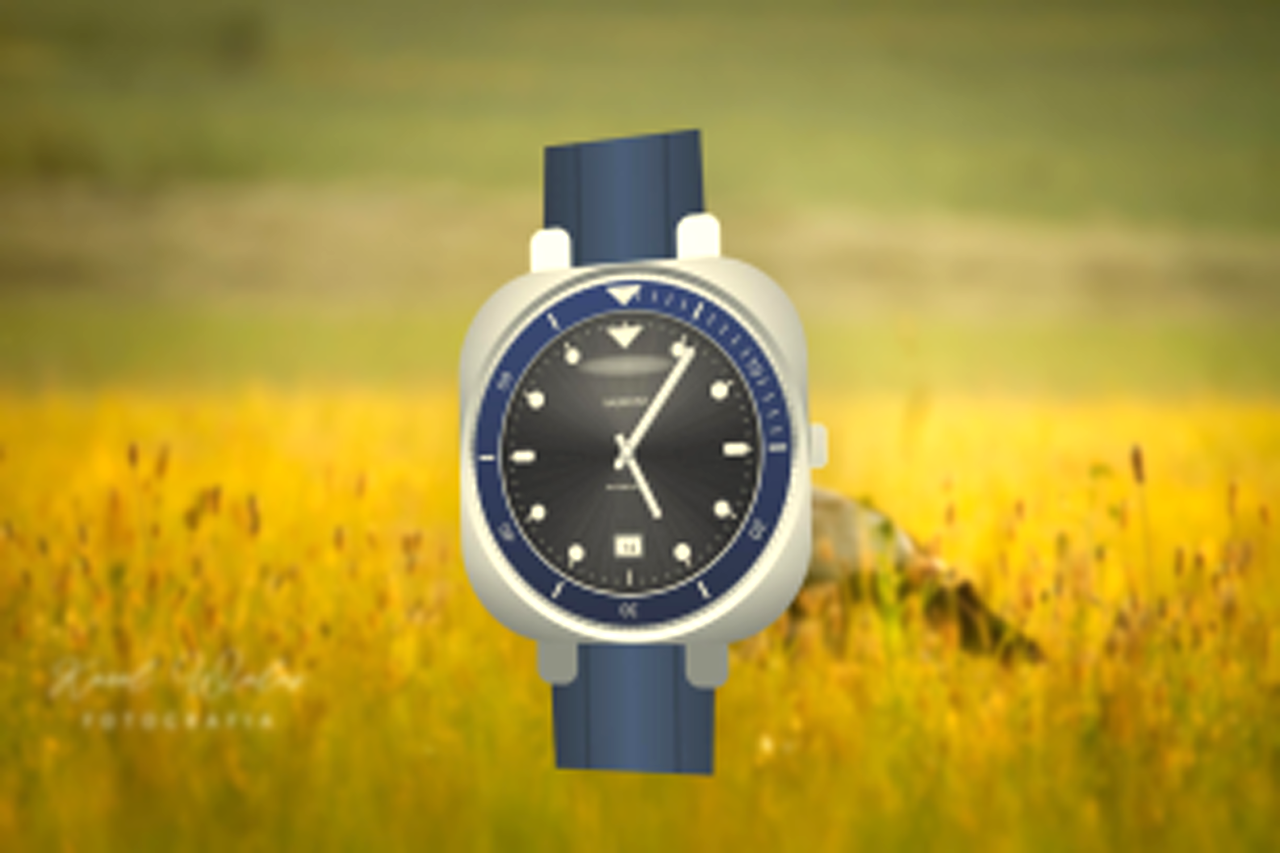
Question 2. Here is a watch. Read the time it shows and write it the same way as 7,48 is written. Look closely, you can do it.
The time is 5,06
